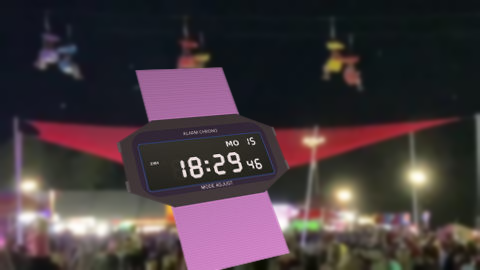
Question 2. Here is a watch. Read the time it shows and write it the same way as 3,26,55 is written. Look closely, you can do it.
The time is 18,29,46
